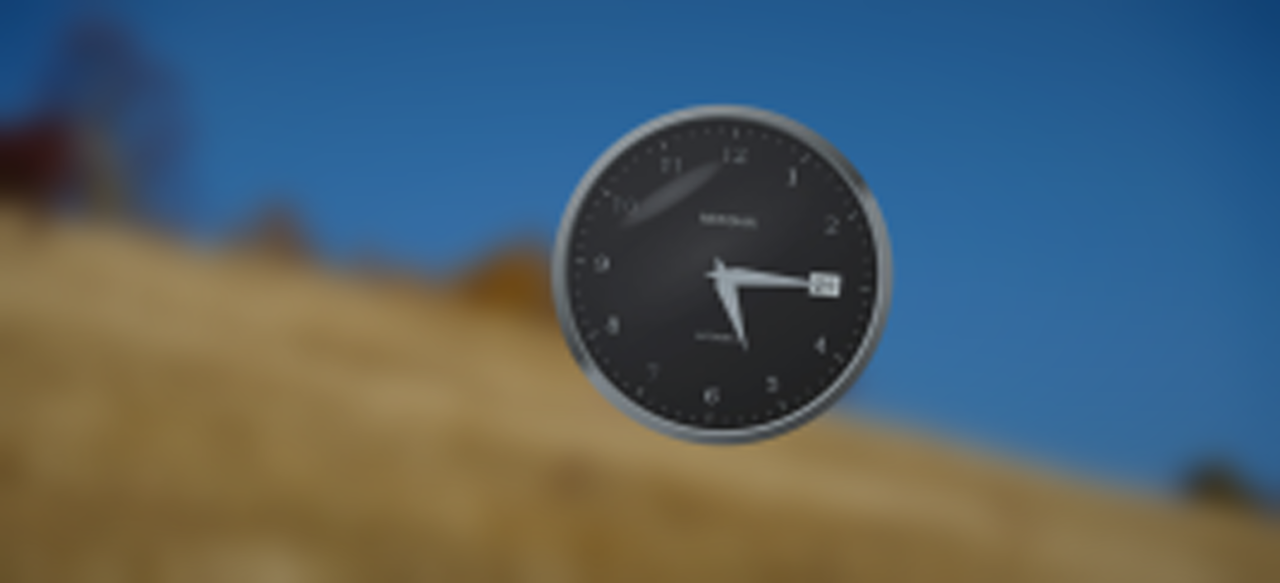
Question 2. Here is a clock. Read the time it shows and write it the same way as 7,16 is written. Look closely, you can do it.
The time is 5,15
